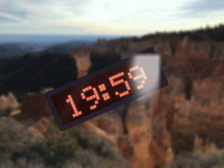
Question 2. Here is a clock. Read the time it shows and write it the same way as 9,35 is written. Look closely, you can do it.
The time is 19,59
